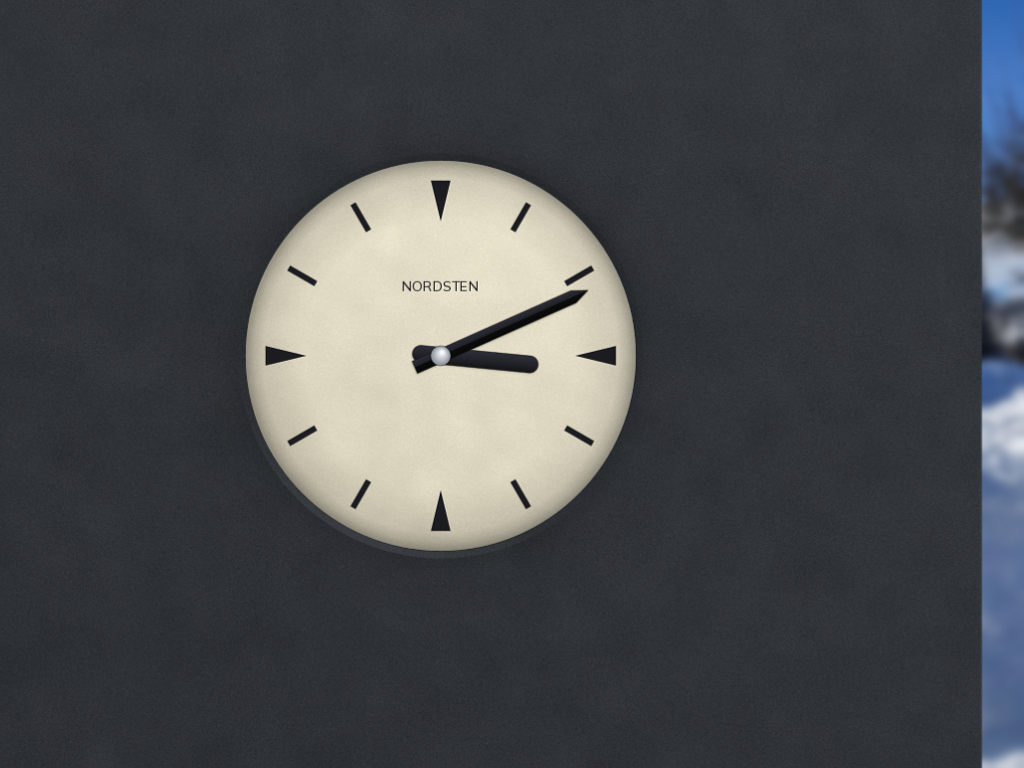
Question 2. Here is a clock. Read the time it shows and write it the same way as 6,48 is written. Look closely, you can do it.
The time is 3,11
